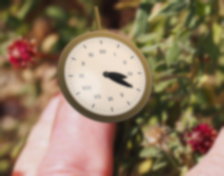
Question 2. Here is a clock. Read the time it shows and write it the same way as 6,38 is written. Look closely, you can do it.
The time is 3,20
